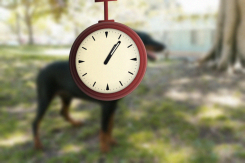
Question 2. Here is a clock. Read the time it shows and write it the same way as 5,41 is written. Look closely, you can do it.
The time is 1,06
